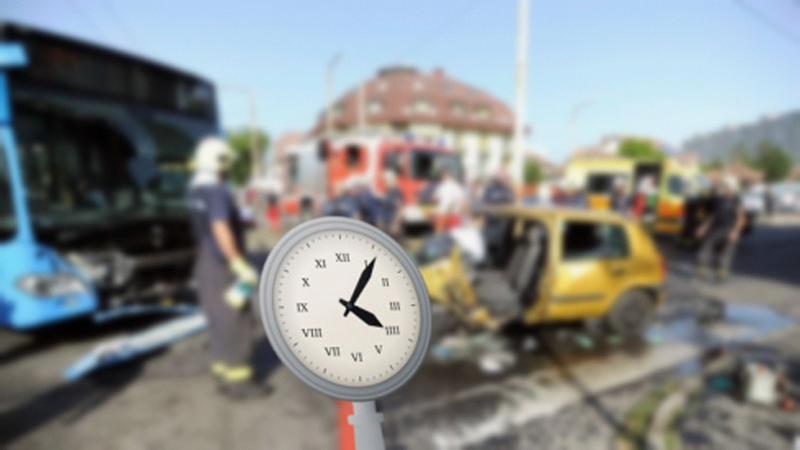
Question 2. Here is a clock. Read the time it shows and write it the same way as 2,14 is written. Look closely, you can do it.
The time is 4,06
